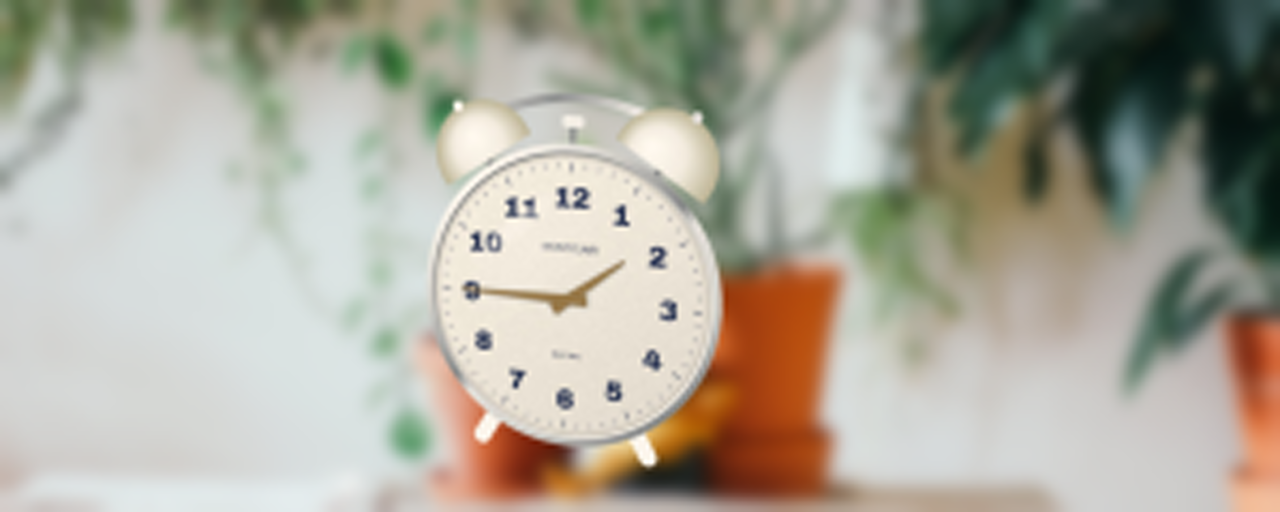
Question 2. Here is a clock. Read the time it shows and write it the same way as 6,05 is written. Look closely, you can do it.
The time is 1,45
